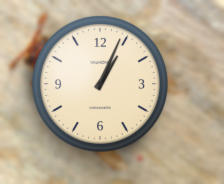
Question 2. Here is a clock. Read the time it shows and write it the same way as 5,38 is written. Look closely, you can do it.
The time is 1,04
